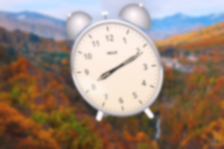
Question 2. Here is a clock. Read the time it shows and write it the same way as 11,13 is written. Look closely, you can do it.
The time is 8,11
